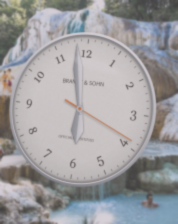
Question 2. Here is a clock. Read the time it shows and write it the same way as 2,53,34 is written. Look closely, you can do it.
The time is 5,58,19
